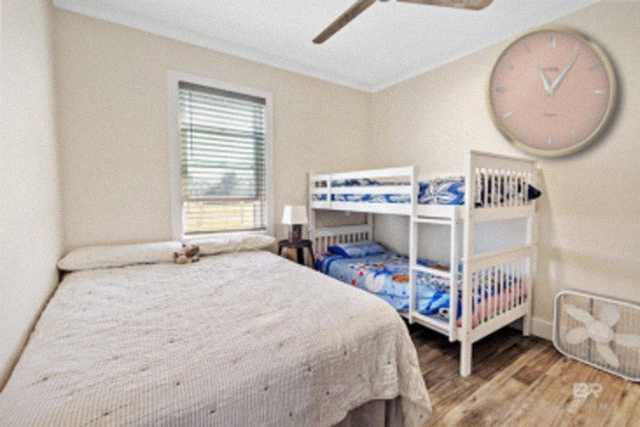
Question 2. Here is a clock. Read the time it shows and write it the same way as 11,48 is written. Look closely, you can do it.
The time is 11,06
